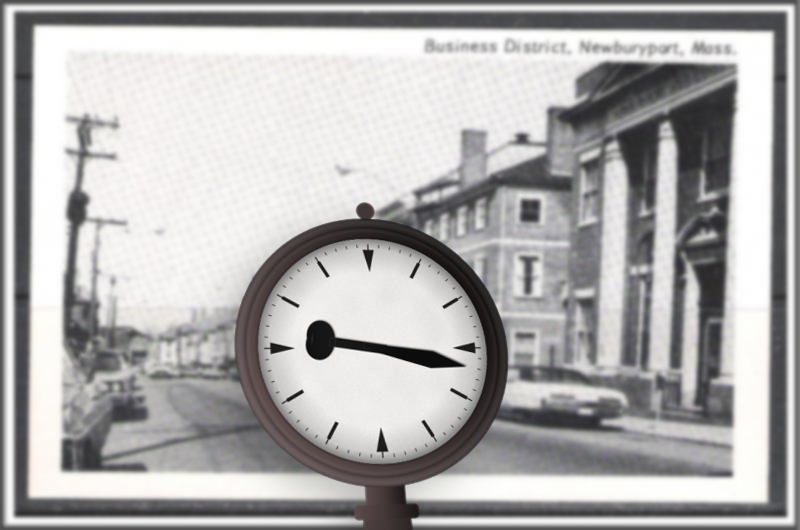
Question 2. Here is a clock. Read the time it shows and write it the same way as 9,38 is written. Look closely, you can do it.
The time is 9,17
